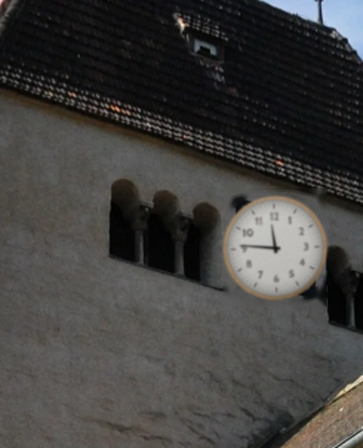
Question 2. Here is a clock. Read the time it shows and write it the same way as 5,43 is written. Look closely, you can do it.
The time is 11,46
